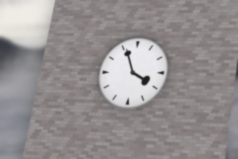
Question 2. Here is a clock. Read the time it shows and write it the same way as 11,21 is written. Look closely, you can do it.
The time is 3,56
